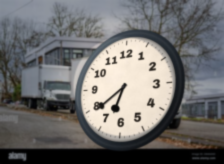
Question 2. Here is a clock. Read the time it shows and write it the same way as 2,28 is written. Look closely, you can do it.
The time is 6,39
